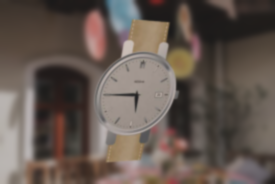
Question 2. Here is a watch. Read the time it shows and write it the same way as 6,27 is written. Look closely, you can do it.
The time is 5,45
